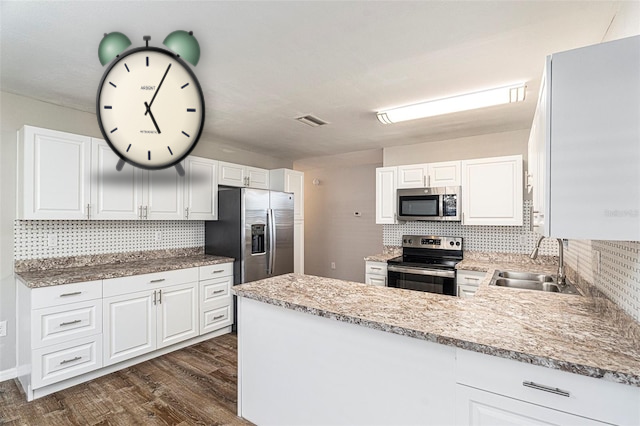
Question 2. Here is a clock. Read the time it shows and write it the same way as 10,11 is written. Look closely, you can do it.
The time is 5,05
